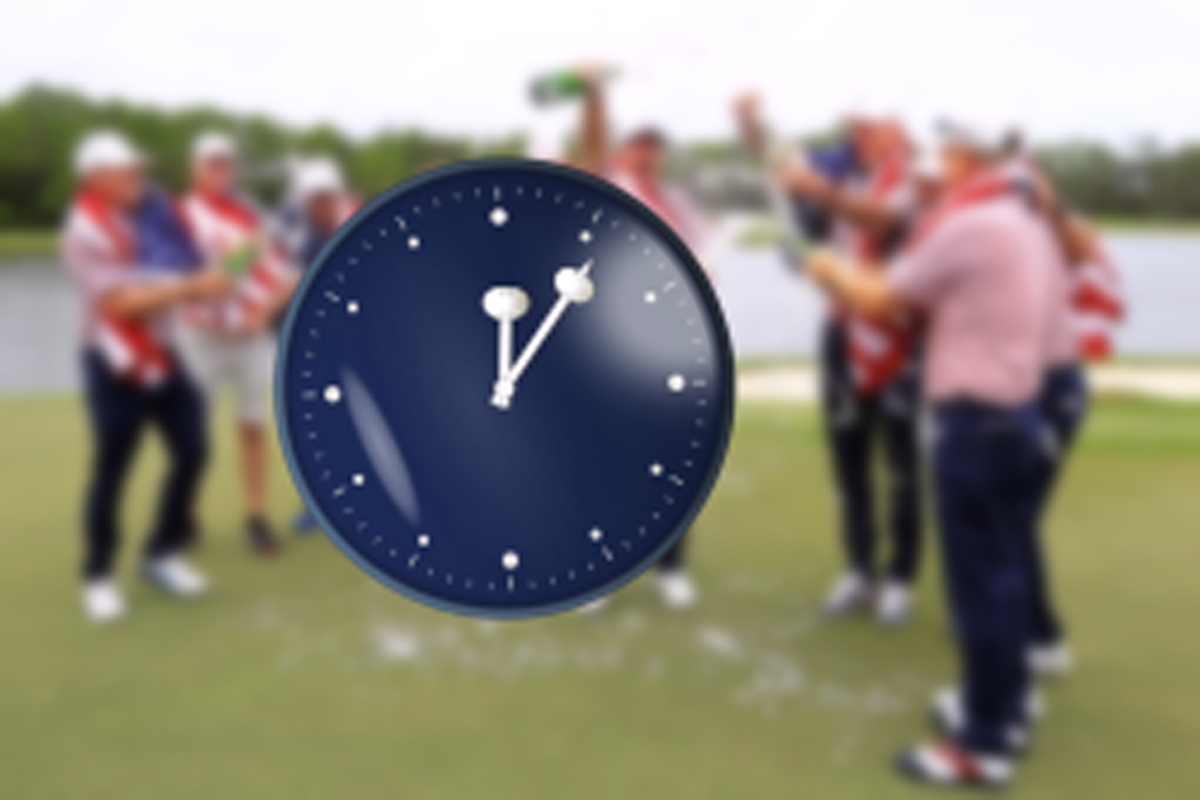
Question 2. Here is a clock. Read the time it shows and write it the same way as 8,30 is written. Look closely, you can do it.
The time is 12,06
